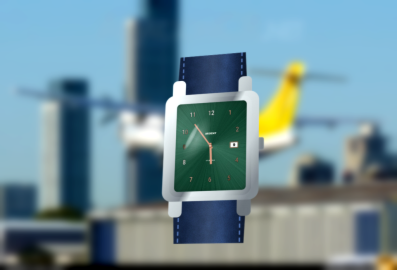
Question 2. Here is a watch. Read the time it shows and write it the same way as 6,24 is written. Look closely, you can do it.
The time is 5,54
